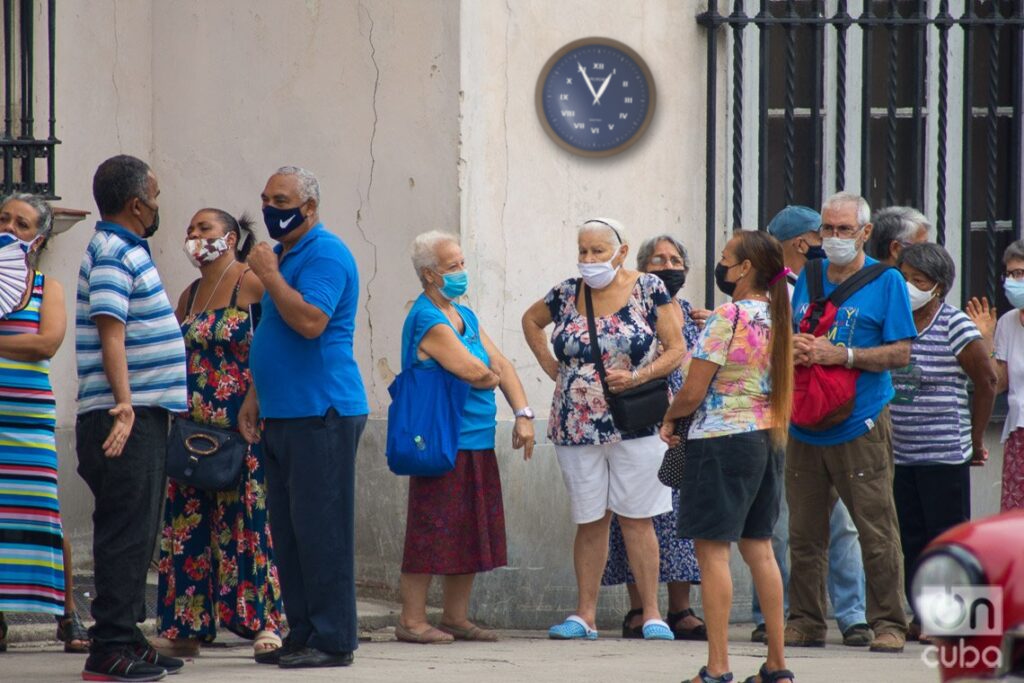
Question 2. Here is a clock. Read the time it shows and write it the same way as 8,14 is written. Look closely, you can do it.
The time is 12,55
